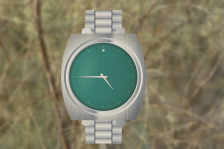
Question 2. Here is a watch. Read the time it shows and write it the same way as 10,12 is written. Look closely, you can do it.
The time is 4,45
